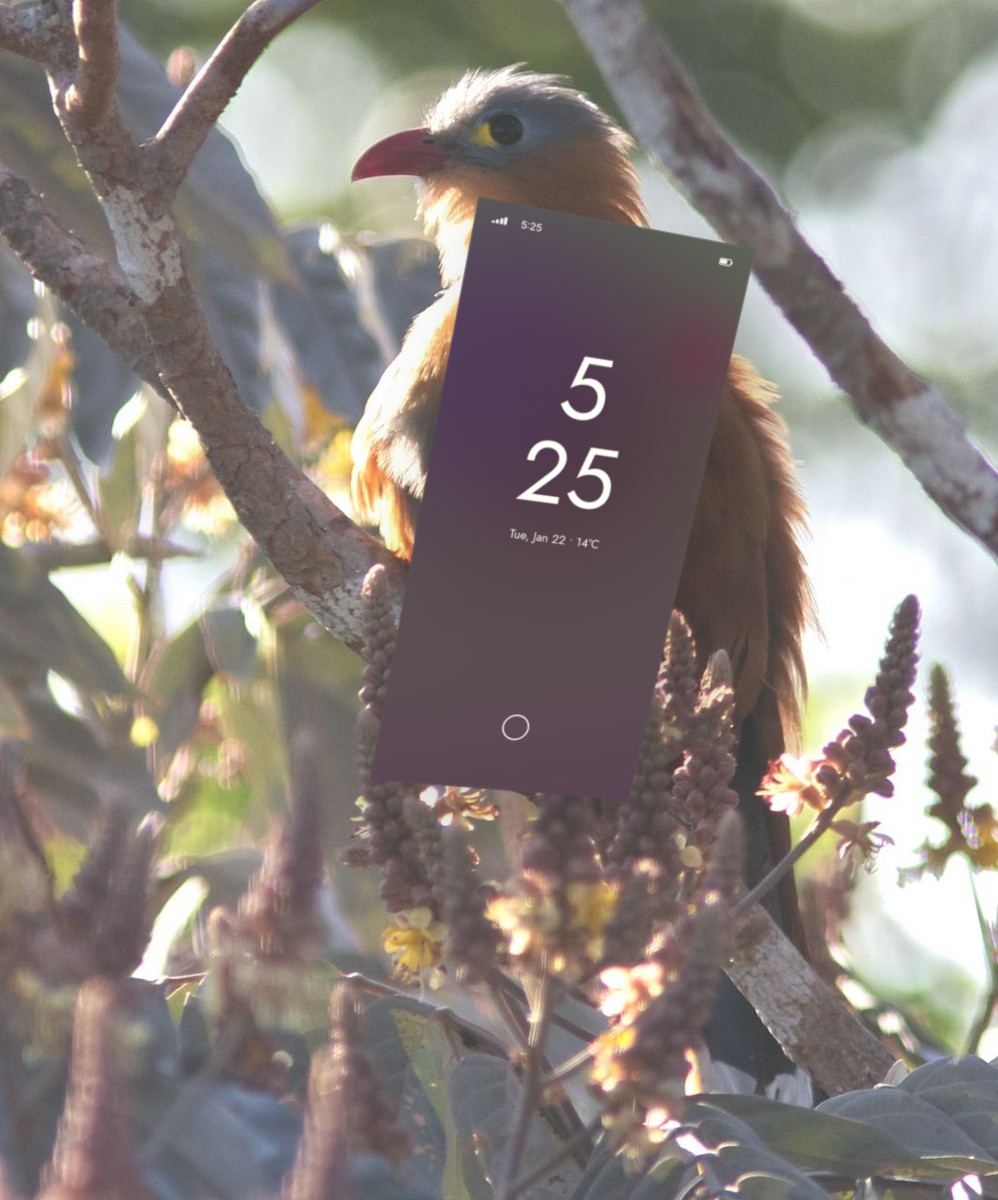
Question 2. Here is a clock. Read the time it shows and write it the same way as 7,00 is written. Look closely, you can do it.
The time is 5,25
